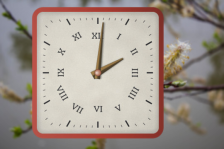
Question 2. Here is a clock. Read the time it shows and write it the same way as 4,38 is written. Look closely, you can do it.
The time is 2,01
